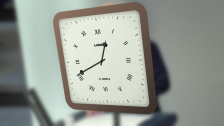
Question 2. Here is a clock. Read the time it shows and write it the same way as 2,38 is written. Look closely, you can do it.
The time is 12,41
